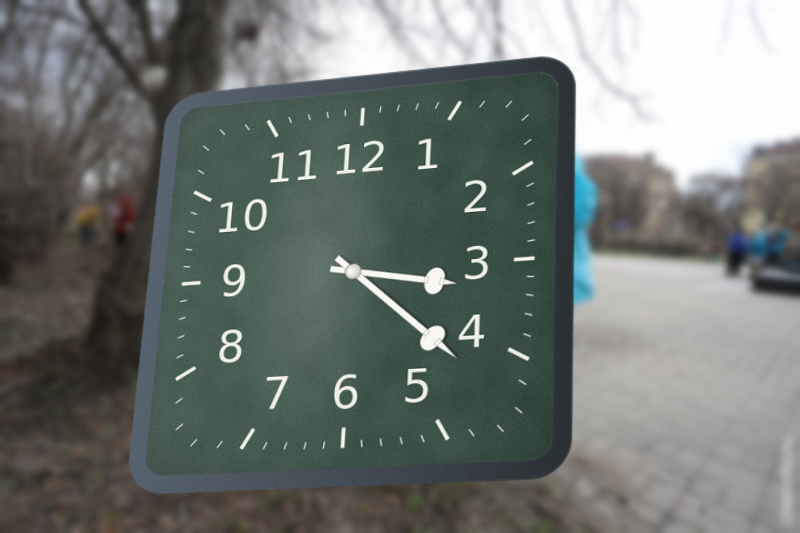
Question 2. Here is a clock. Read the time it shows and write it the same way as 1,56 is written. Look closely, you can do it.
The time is 3,22
